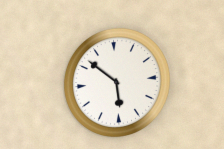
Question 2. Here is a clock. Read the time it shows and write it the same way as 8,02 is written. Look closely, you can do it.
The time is 5,52
